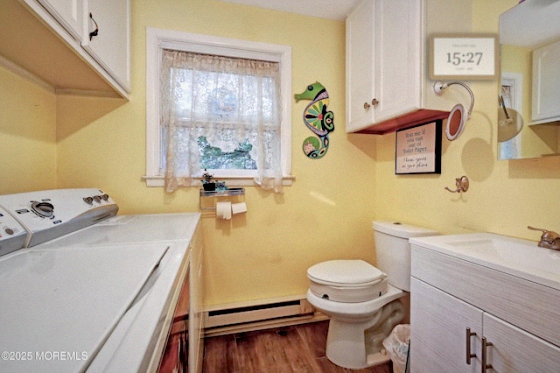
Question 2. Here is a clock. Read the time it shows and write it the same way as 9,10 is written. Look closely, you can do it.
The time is 15,27
